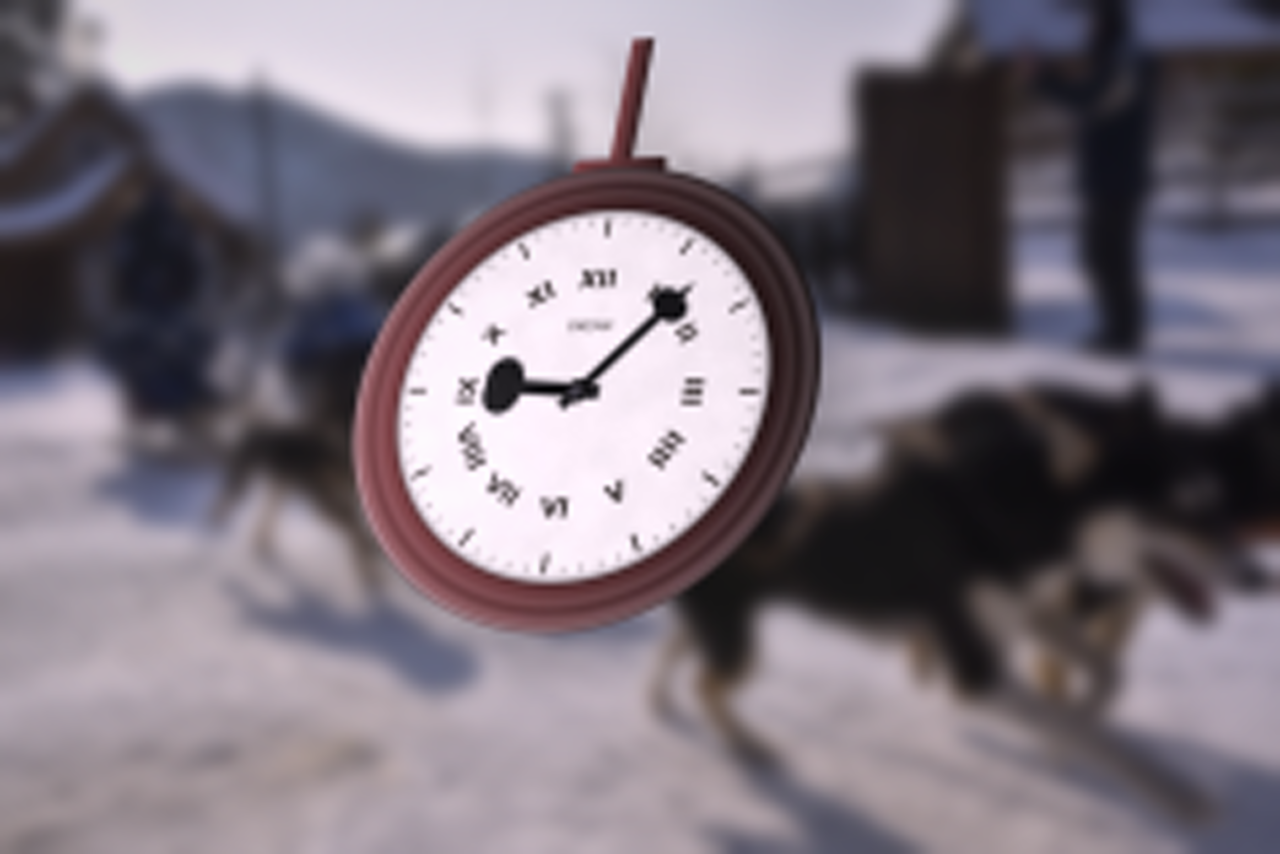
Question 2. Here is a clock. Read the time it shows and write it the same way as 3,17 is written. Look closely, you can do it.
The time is 9,07
